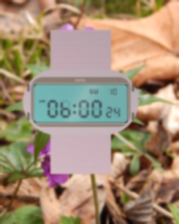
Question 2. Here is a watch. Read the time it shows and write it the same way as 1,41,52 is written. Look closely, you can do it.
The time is 6,00,24
